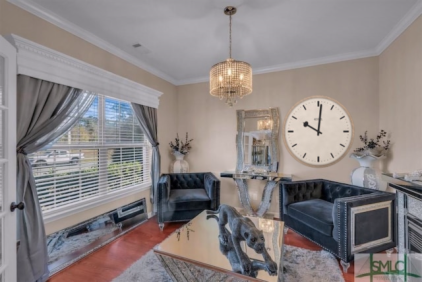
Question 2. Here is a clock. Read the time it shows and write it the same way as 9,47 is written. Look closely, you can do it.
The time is 10,01
